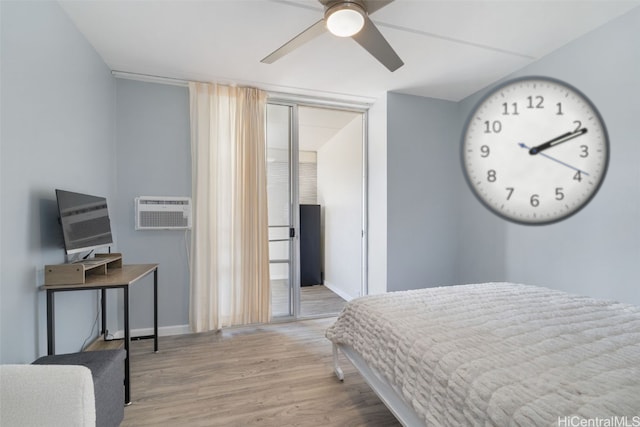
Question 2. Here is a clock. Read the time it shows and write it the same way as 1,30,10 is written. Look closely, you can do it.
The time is 2,11,19
